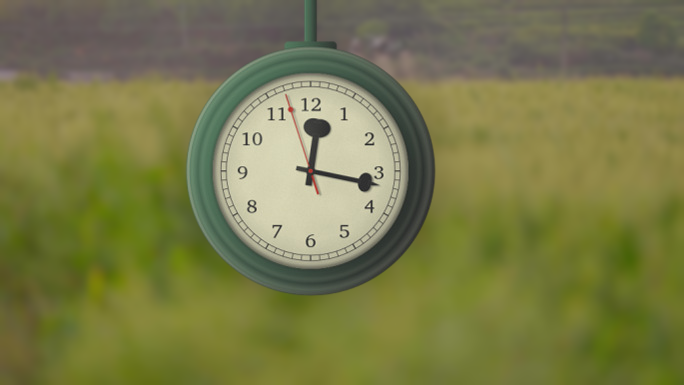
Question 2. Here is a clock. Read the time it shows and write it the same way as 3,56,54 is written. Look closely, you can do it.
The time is 12,16,57
